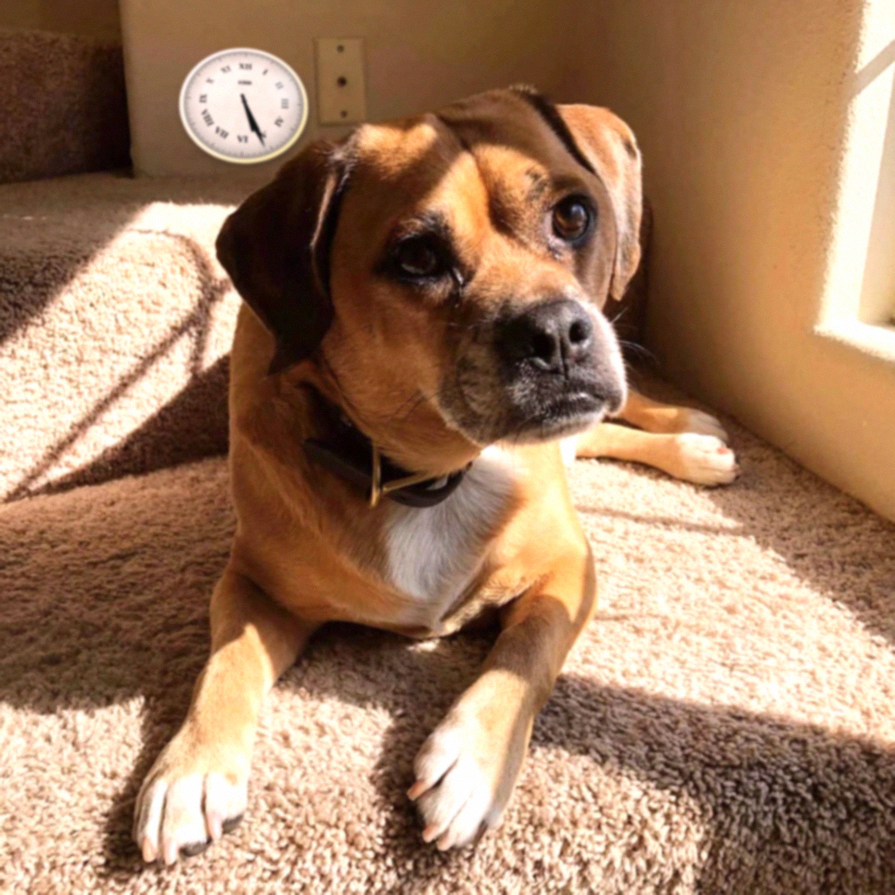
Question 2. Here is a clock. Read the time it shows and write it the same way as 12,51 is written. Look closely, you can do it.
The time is 5,26
